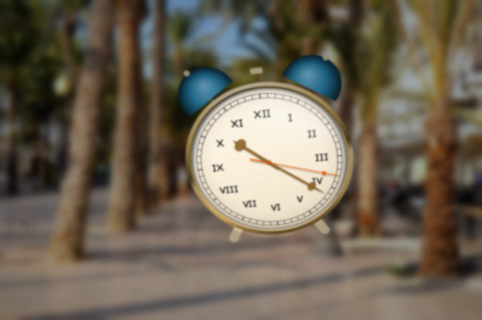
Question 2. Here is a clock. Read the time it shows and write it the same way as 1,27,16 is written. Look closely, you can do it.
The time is 10,21,18
